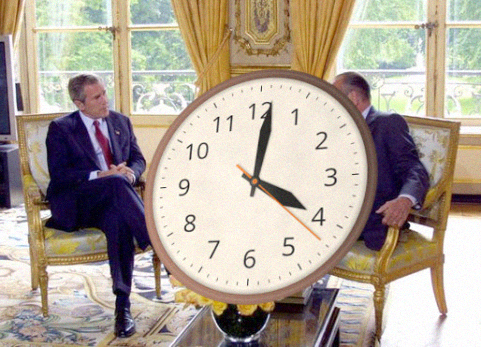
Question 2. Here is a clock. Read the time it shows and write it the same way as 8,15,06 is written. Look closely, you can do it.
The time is 4,01,22
